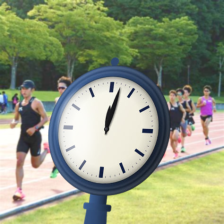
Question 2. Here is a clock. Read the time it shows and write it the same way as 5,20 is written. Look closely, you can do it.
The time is 12,02
